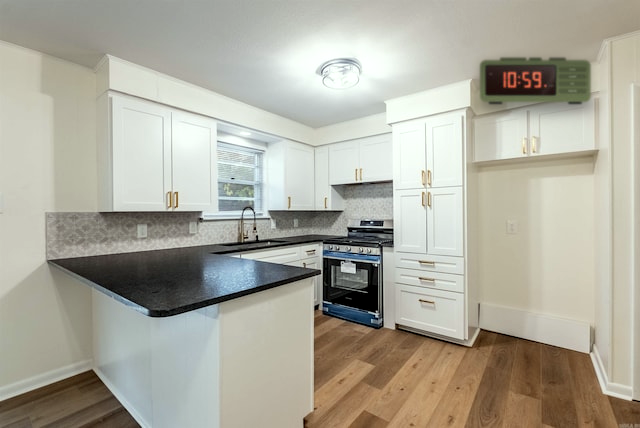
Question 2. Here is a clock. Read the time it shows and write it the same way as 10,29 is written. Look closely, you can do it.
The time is 10,59
